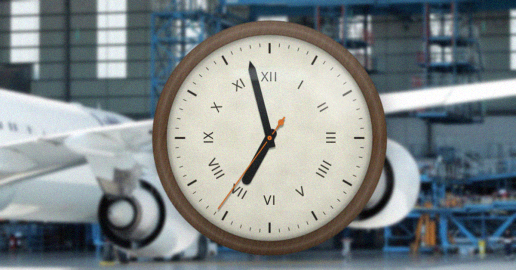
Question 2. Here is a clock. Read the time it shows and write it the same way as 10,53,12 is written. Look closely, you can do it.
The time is 6,57,36
